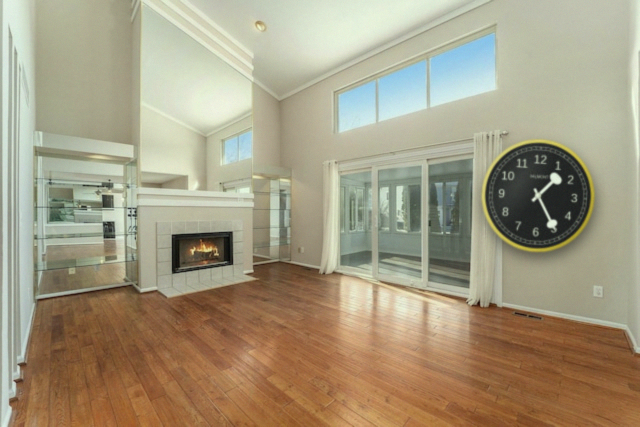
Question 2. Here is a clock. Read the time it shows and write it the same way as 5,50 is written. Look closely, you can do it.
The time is 1,25
